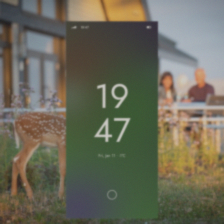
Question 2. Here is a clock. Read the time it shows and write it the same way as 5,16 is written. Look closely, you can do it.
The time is 19,47
